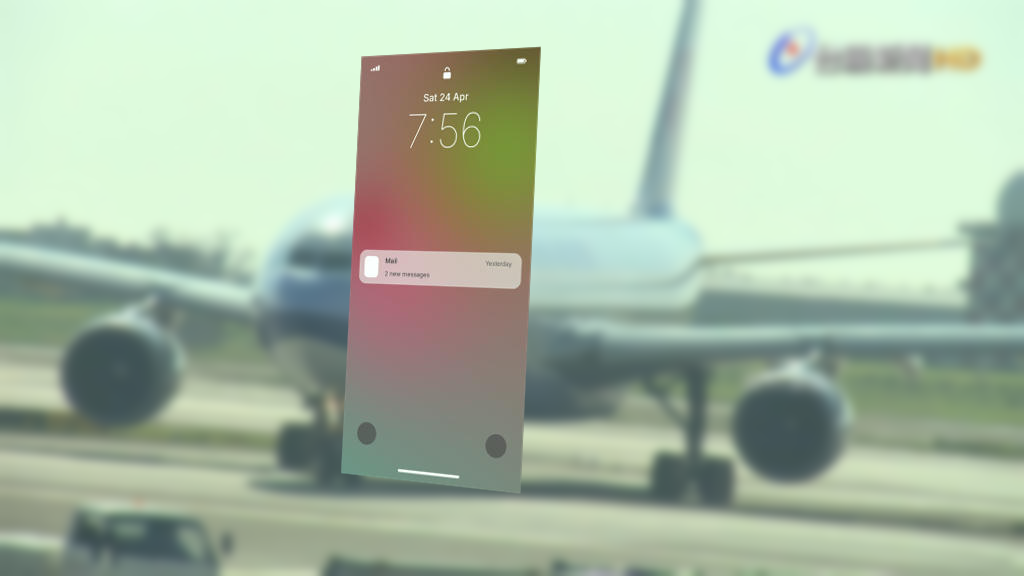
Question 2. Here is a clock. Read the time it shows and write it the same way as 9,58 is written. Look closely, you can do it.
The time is 7,56
